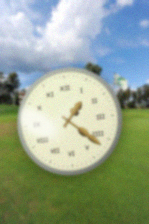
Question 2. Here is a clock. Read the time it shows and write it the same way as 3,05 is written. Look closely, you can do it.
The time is 1,22
